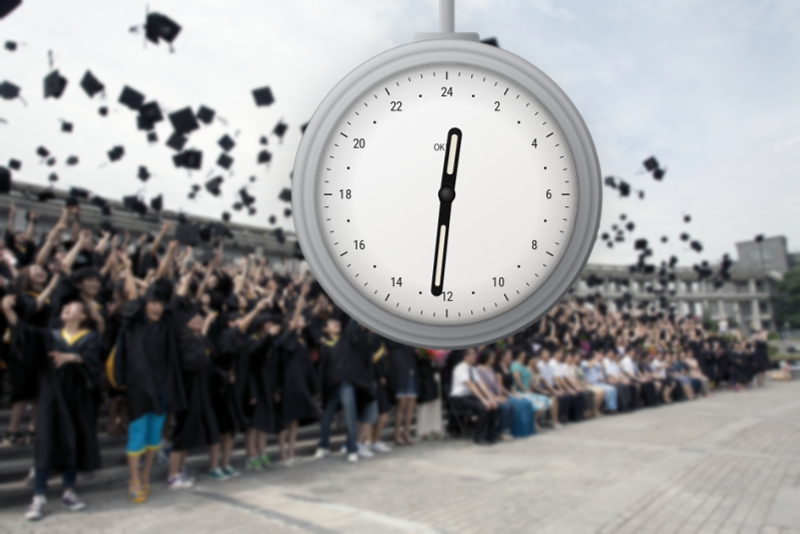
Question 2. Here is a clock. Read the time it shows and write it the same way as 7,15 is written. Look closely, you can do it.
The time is 0,31
